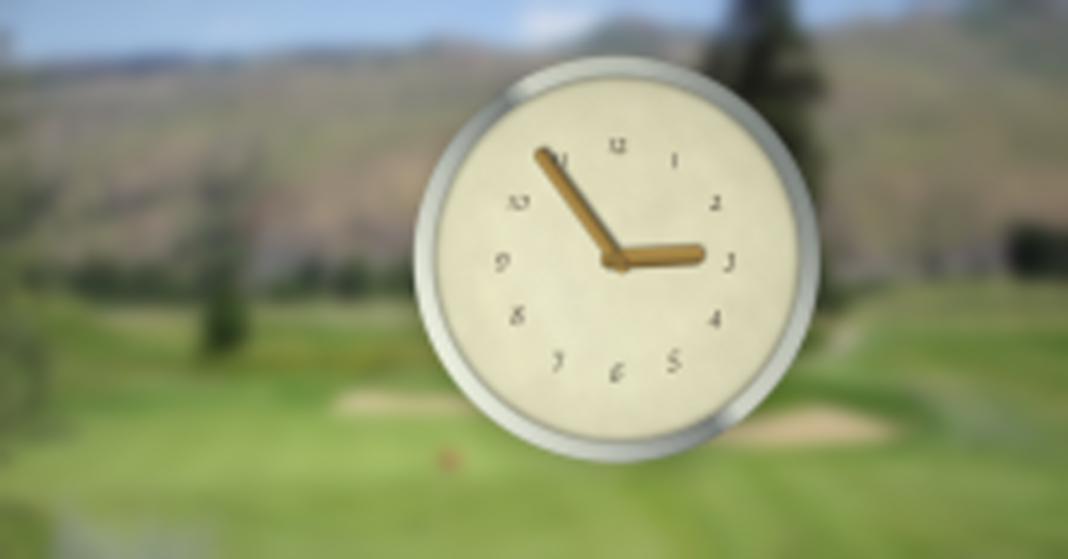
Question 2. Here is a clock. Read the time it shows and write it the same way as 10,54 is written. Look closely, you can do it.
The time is 2,54
